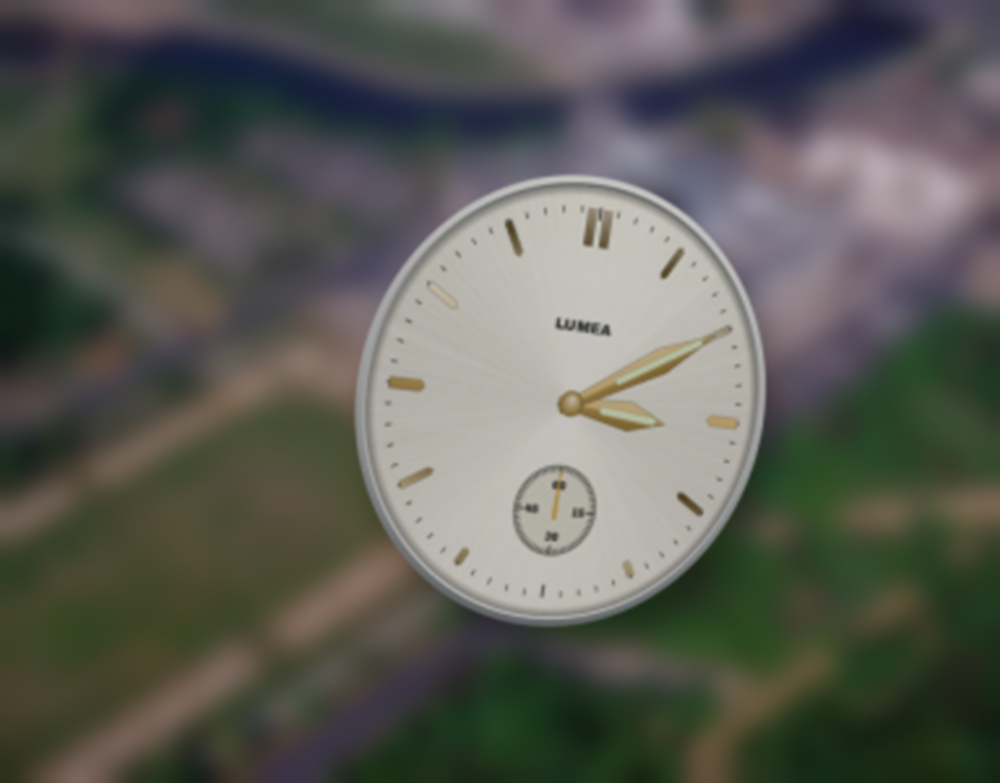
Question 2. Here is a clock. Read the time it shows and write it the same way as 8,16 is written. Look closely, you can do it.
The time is 3,10
